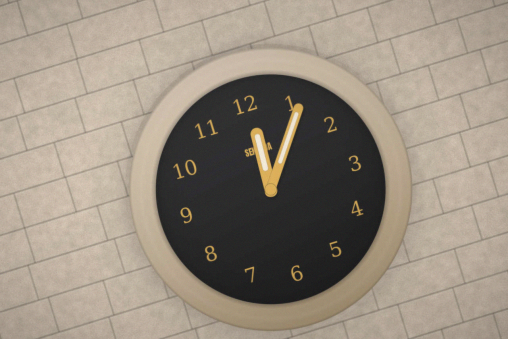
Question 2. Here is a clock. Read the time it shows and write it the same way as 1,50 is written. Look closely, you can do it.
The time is 12,06
